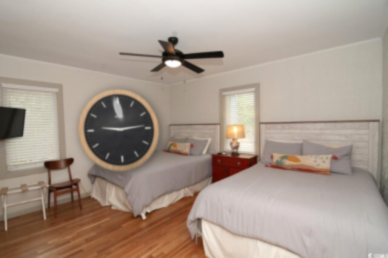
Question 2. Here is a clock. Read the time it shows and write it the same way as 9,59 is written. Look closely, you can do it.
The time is 9,14
